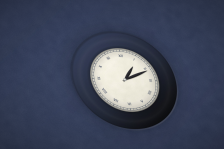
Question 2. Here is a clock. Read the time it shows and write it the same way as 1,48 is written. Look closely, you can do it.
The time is 1,11
